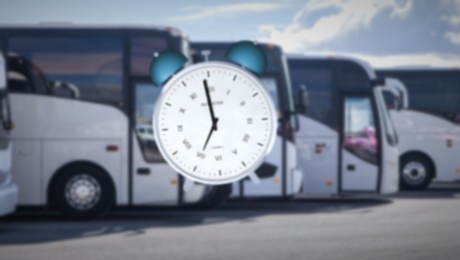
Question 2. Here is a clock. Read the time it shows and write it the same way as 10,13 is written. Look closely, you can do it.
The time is 6,59
